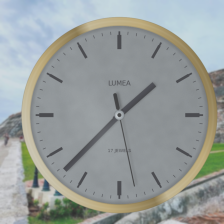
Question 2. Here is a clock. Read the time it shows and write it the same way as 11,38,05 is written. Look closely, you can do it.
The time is 1,37,28
